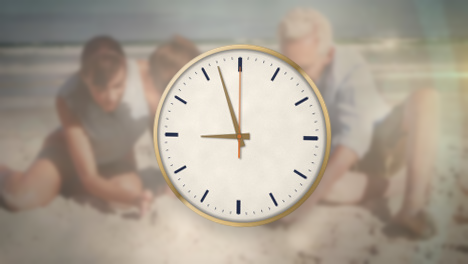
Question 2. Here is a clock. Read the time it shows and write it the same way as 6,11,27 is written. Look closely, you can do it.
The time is 8,57,00
